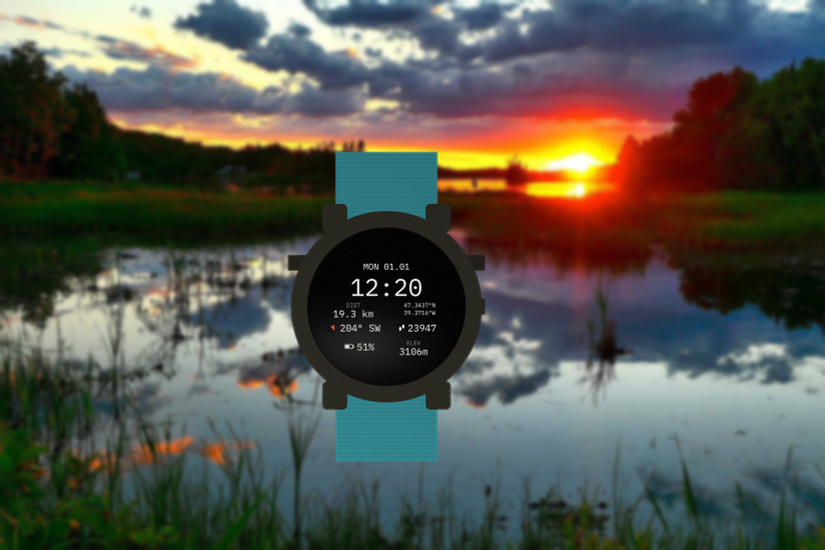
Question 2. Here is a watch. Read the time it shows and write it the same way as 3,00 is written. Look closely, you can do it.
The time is 12,20
